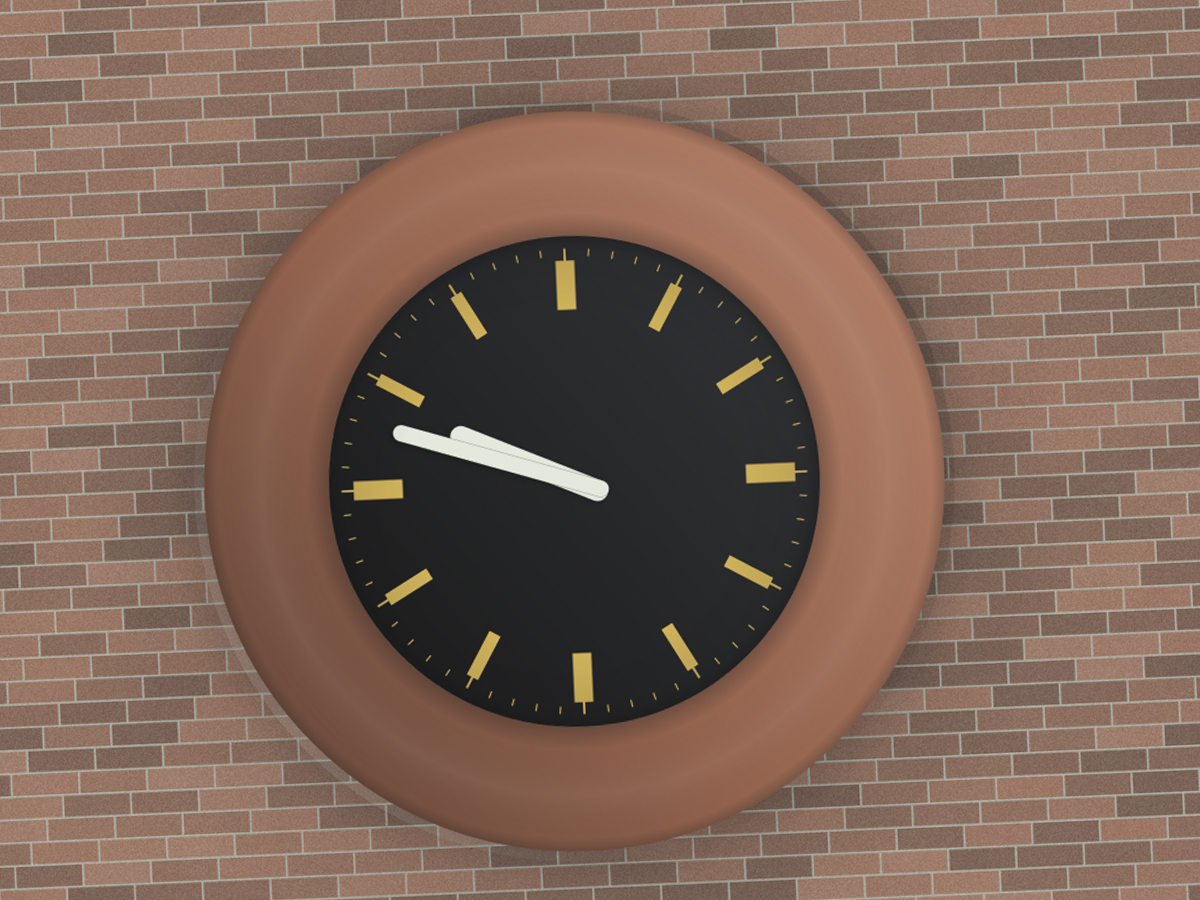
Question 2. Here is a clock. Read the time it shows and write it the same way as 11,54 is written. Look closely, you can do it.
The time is 9,48
